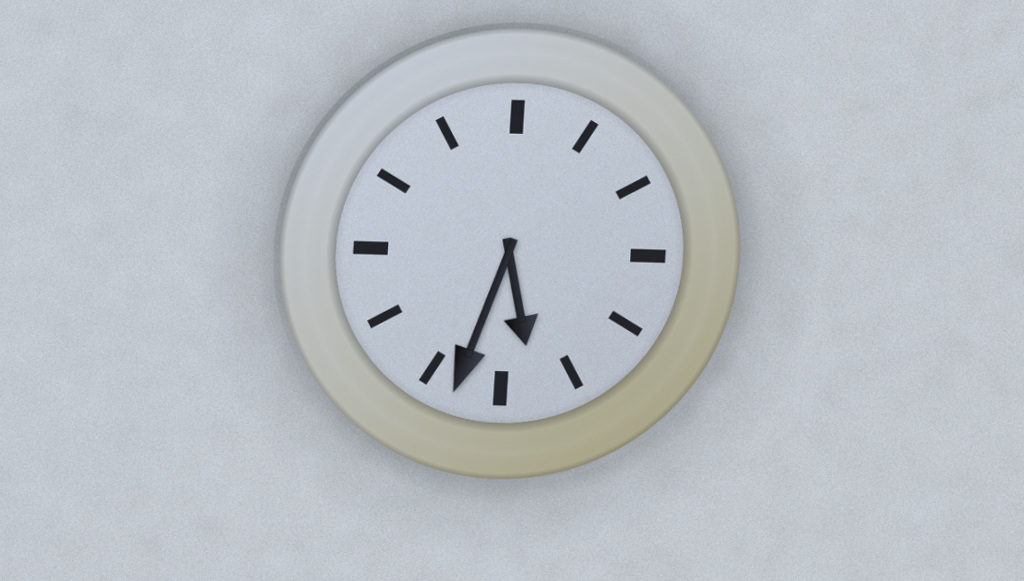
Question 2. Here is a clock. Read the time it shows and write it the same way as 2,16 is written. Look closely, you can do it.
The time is 5,33
